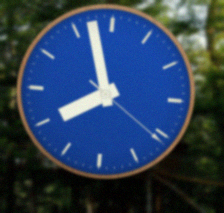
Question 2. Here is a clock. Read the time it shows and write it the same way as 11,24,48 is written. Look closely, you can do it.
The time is 7,57,21
